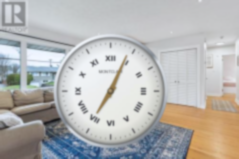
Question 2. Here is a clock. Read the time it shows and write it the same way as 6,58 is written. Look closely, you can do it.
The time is 7,04
